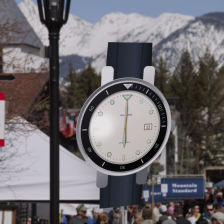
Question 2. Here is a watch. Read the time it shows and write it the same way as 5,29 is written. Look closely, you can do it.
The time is 6,00
